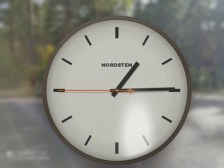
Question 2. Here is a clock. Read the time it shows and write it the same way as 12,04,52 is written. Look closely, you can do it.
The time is 1,14,45
